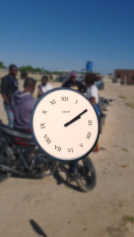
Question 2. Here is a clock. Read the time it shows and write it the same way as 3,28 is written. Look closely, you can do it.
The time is 2,10
